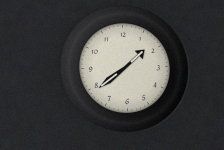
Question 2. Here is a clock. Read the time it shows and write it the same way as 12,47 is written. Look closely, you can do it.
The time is 1,39
